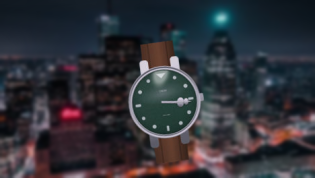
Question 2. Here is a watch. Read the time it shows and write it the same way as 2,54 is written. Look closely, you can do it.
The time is 3,16
